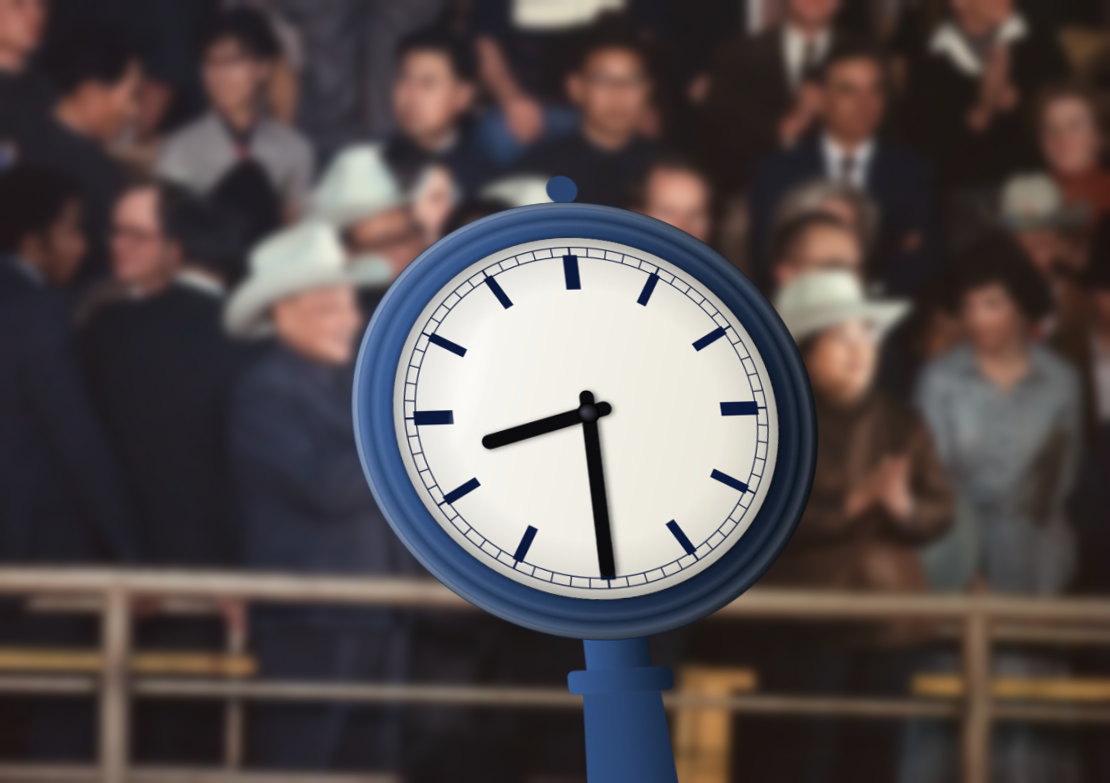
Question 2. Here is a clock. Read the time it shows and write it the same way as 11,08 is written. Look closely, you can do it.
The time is 8,30
